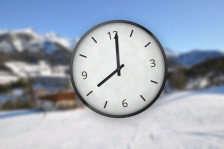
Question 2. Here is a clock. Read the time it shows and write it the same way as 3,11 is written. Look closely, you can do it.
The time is 8,01
